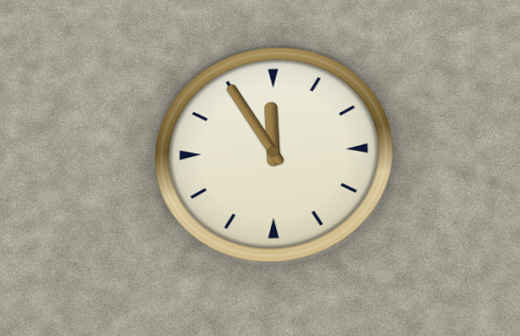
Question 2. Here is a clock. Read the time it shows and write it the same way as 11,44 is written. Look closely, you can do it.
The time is 11,55
